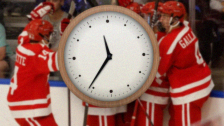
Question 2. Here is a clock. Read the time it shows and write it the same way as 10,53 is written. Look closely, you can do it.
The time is 11,36
